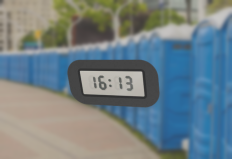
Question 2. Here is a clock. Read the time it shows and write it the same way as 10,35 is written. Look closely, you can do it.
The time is 16,13
